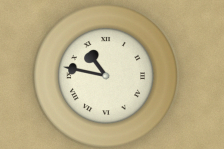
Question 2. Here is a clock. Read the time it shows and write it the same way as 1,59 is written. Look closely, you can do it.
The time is 10,47
